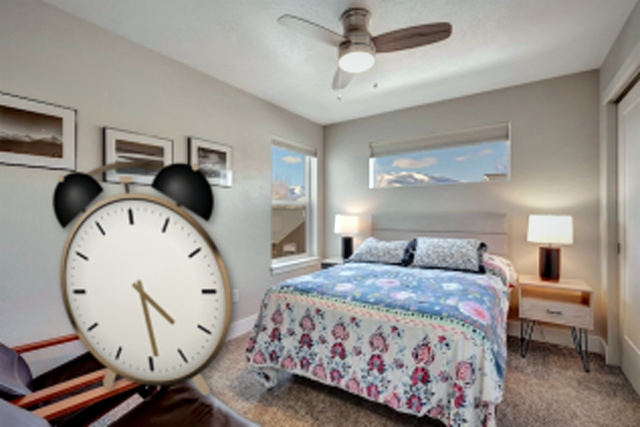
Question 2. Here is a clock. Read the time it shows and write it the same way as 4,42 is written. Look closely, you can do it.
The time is 4,29
